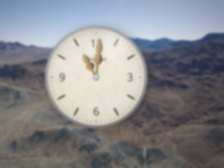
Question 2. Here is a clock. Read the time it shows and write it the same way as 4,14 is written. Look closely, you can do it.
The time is 11,01
